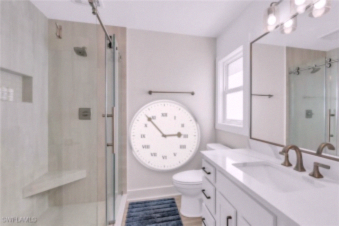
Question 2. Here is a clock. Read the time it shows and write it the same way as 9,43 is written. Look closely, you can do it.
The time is 2,53
